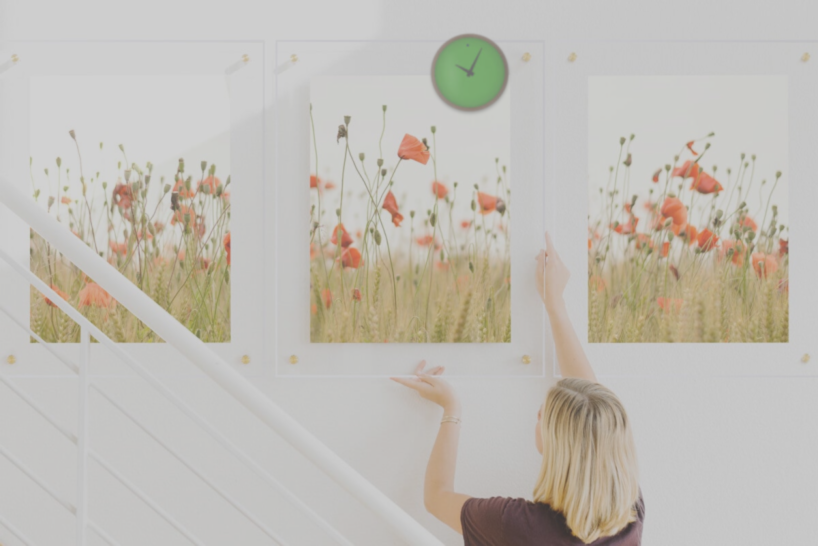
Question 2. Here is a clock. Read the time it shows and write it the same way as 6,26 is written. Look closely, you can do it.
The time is 10,05
